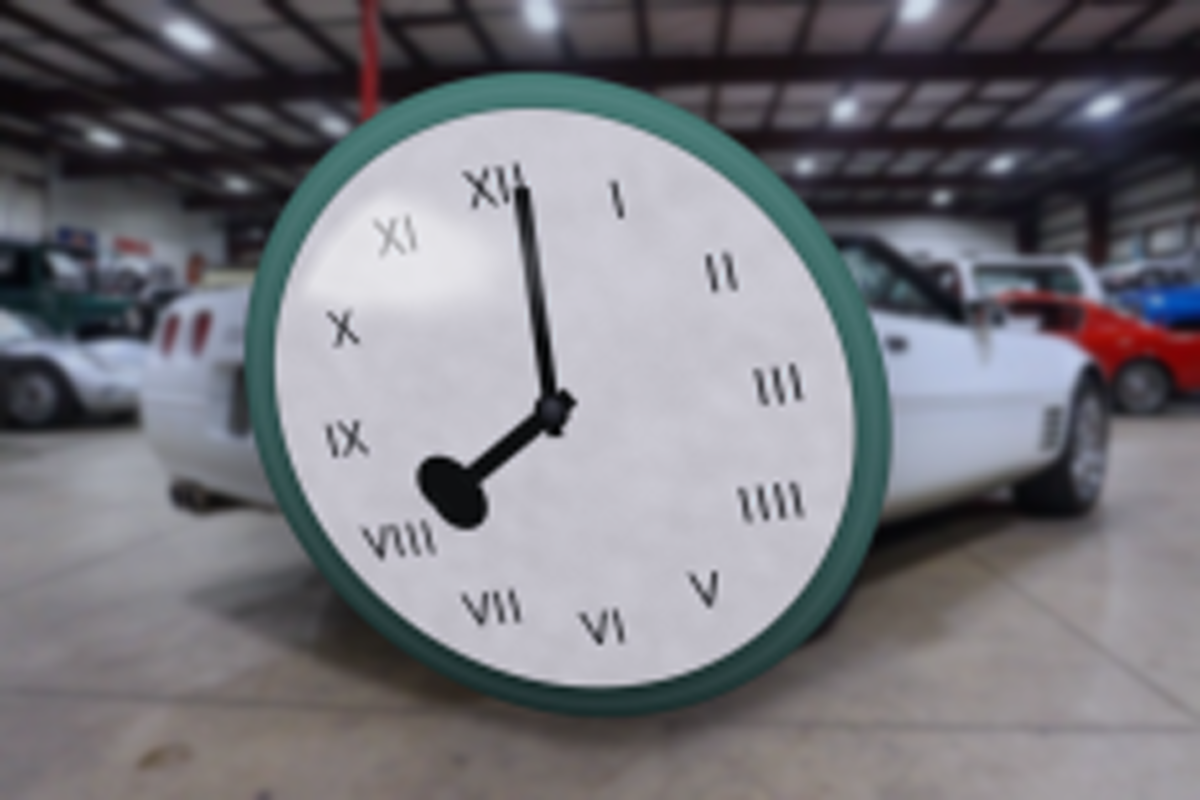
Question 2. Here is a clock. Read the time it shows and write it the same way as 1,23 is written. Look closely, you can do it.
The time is 8,01
